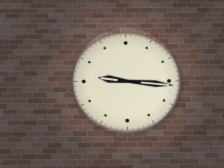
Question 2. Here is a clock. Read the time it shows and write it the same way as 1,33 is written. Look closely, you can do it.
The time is 9,16
